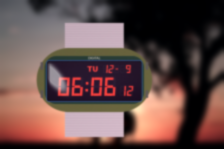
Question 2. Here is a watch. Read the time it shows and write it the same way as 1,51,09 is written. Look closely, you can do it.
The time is 6,06,12
